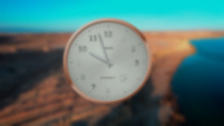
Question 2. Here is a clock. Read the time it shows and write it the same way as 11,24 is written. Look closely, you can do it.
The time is 9,57
